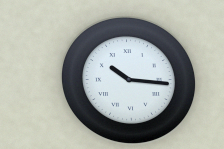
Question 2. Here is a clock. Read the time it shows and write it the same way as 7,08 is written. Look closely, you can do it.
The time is 10,16
